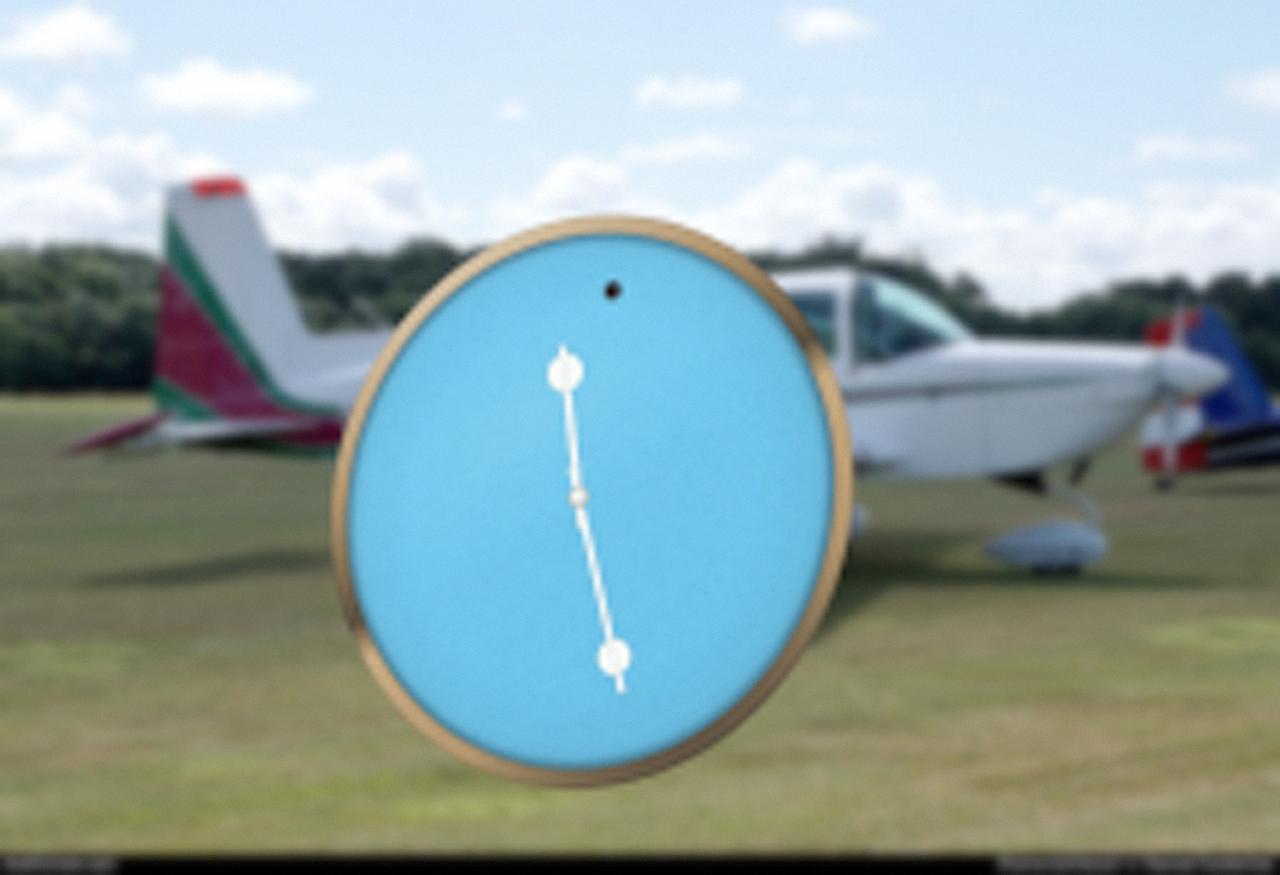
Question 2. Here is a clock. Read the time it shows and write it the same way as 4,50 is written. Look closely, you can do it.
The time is 11,26
